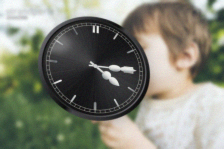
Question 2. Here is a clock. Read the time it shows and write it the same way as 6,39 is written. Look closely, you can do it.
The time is 4,15
